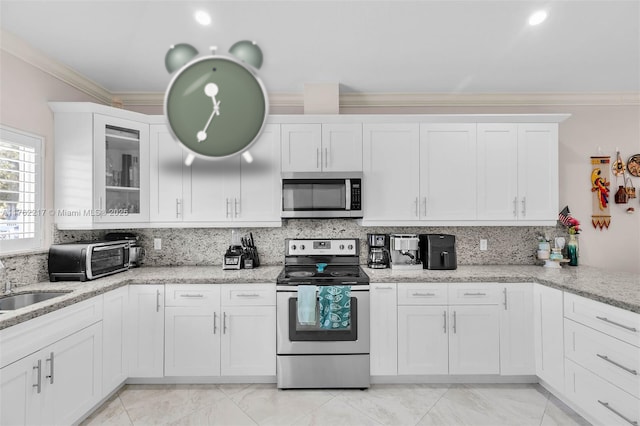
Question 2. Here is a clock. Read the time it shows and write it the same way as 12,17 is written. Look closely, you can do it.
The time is 11,35
